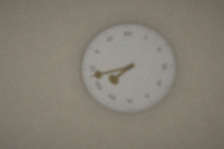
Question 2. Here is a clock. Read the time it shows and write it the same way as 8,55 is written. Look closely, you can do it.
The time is 7,43
